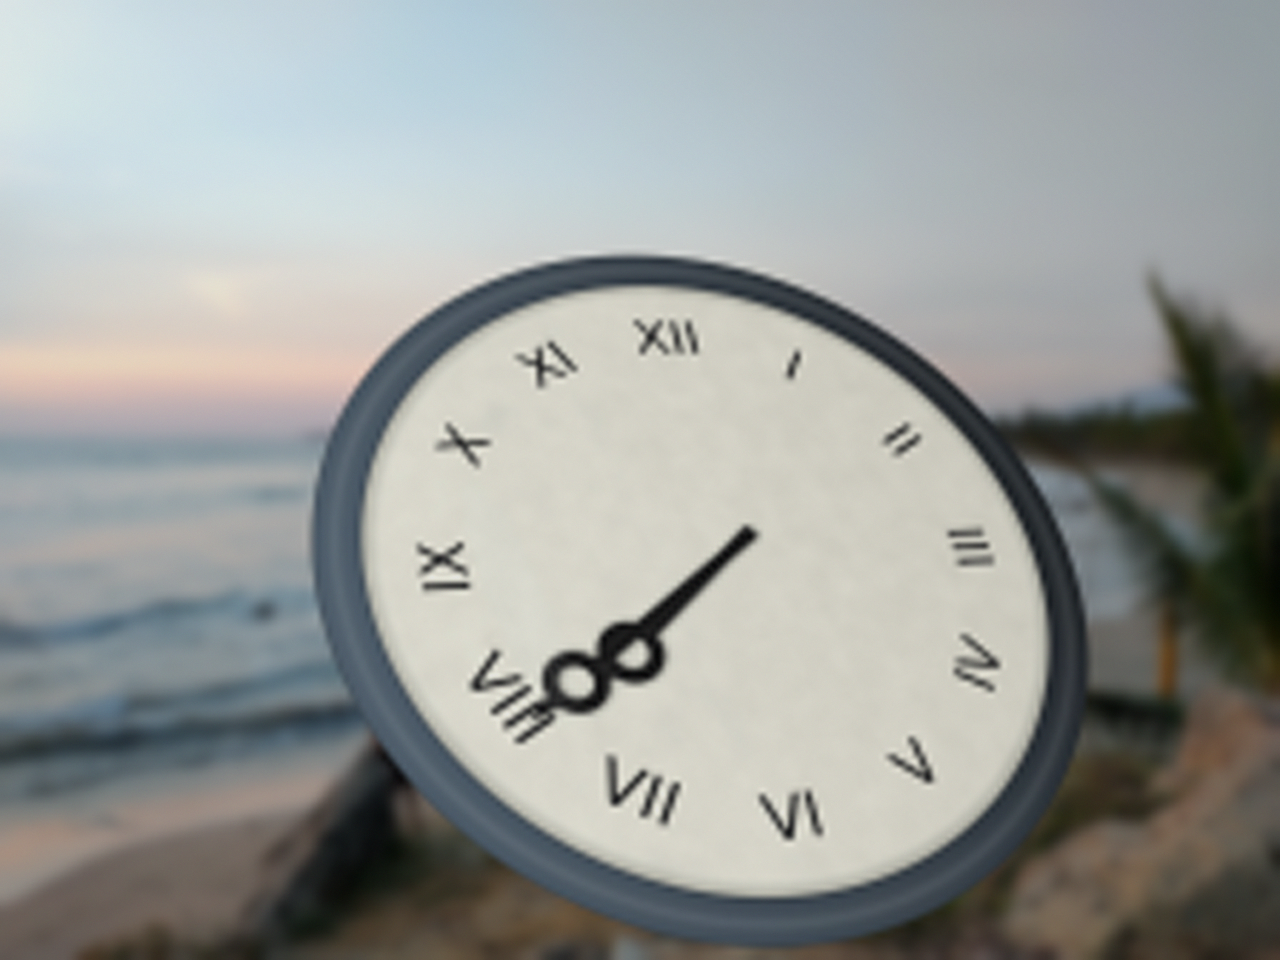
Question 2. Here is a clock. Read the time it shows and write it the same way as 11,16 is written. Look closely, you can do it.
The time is 7,39
